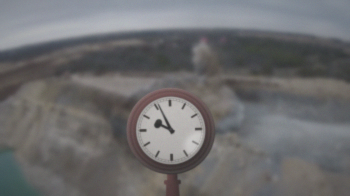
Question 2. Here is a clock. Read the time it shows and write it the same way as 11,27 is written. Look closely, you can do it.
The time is 9,56
